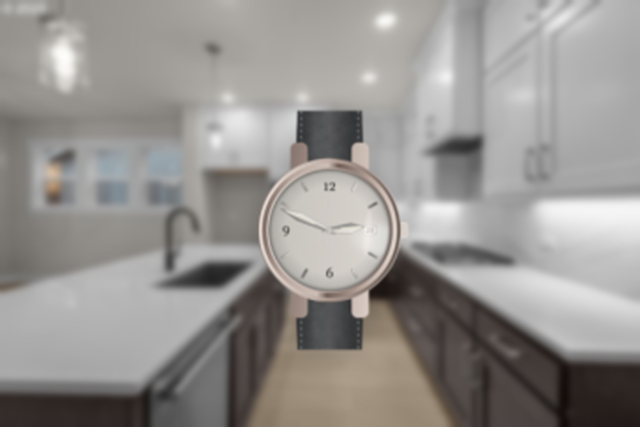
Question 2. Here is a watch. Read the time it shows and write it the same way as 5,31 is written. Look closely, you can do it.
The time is 2,49
